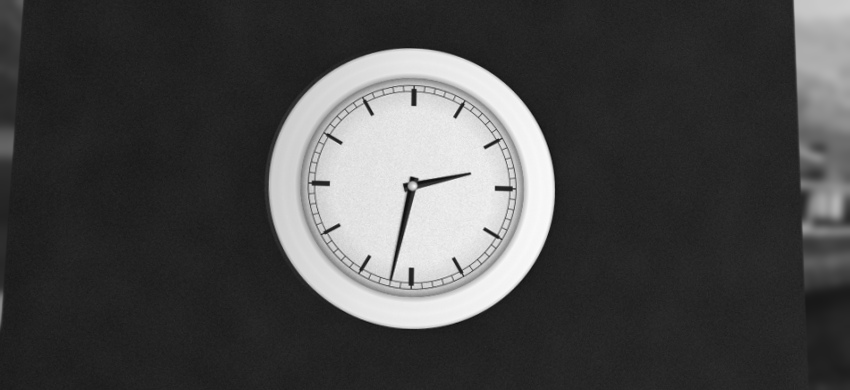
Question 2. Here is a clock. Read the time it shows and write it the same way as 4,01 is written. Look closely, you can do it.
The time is 2,32
